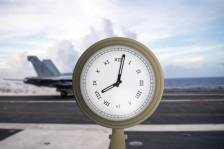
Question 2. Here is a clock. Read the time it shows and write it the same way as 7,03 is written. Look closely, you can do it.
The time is 8,02
